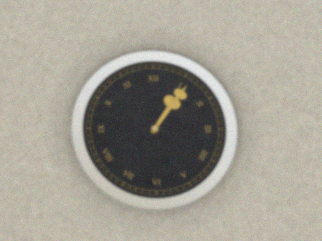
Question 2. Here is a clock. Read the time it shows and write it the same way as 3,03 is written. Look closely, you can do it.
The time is 1,06
